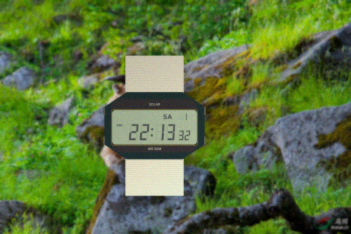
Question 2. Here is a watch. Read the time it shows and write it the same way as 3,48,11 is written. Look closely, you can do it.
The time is 22,13,32
